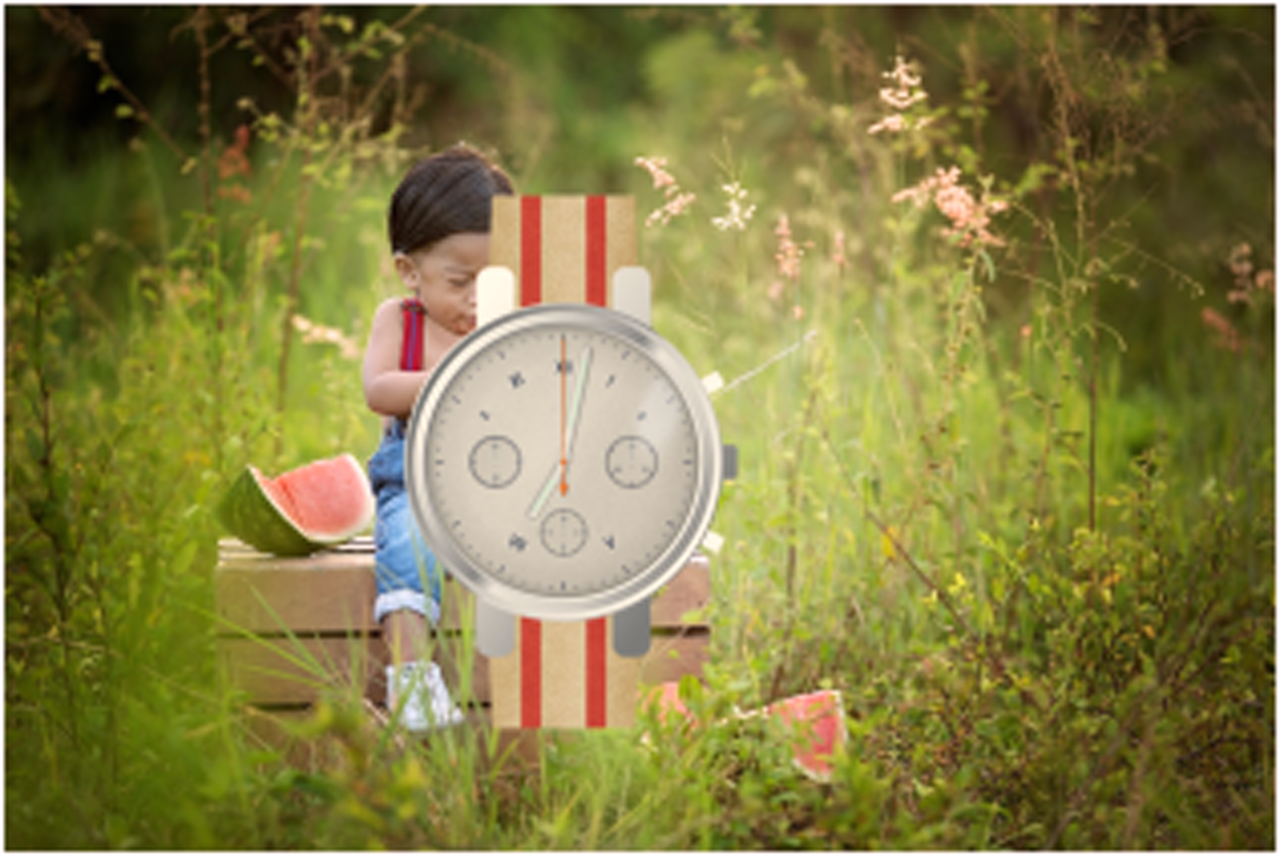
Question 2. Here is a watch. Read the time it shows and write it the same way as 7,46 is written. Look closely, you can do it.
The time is 7,02
